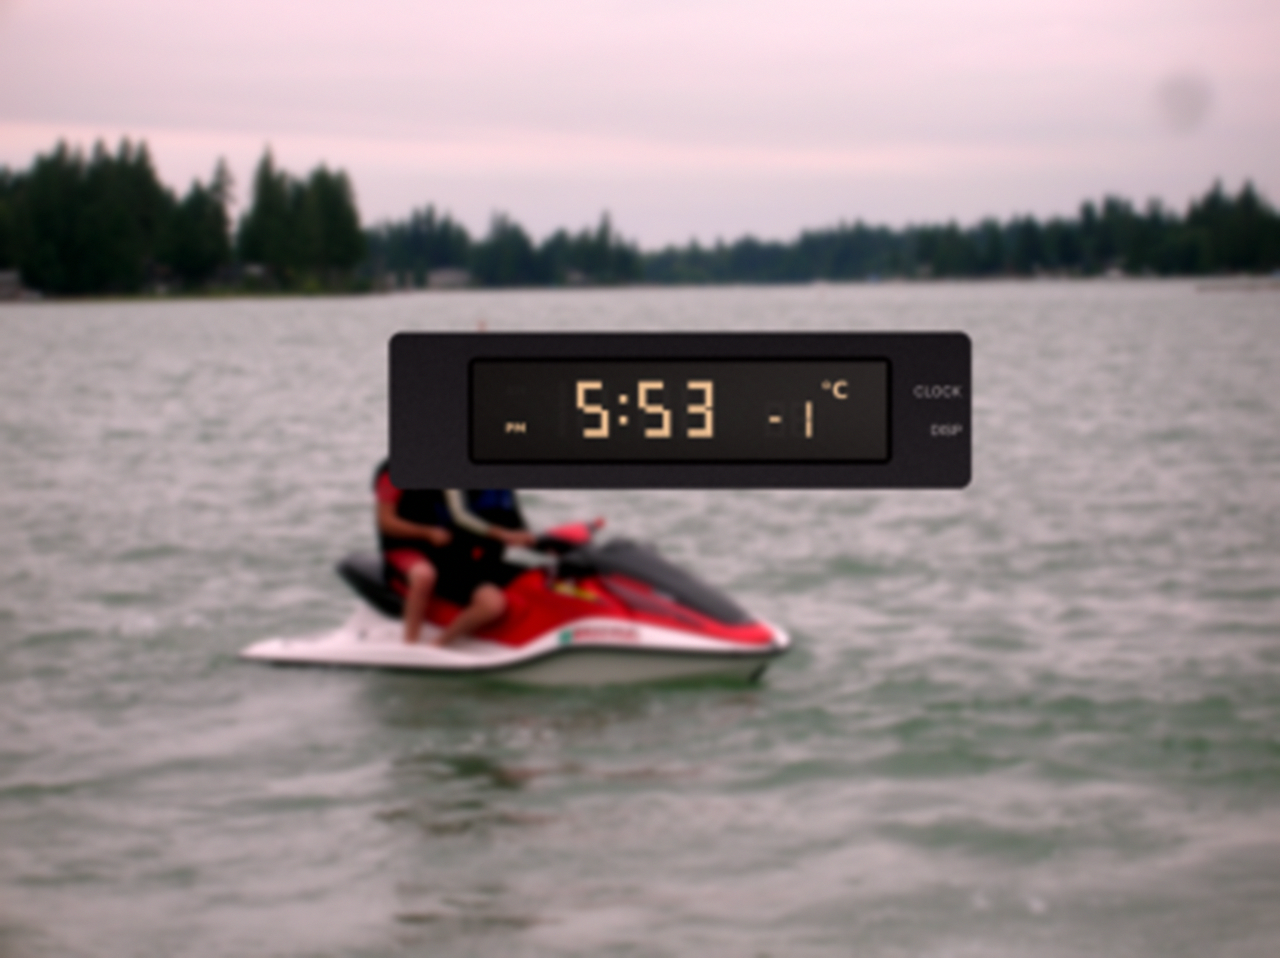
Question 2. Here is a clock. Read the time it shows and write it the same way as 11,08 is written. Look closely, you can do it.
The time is 5,53
